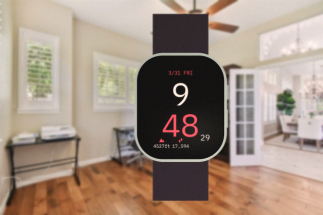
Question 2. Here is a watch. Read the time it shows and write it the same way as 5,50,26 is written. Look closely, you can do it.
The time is 9,48,29
